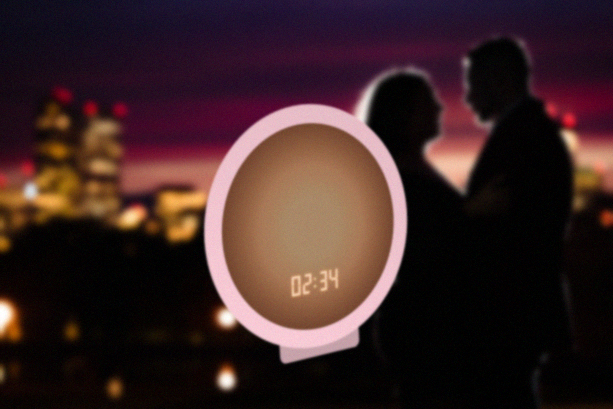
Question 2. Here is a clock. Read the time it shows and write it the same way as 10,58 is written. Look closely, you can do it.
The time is 2,34
